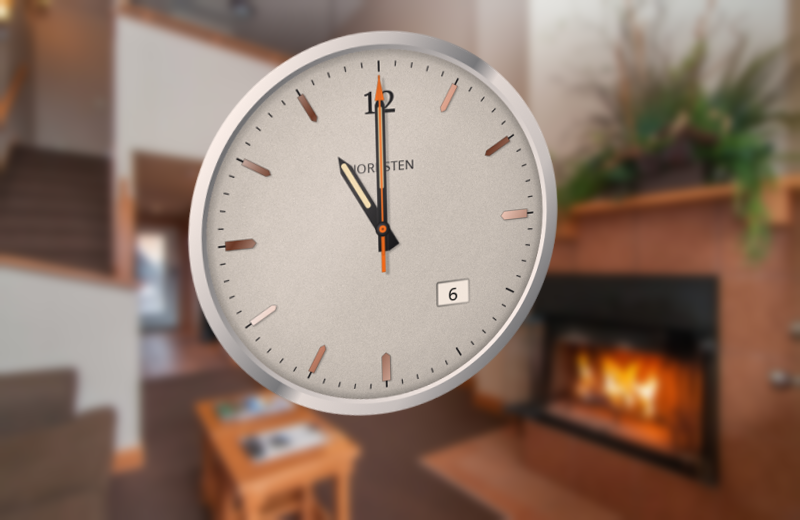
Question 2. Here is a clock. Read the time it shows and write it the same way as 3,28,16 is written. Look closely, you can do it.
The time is 11,00,00
